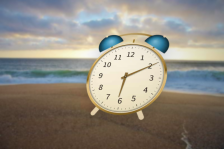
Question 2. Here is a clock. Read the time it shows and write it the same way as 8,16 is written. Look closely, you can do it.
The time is 6,10
